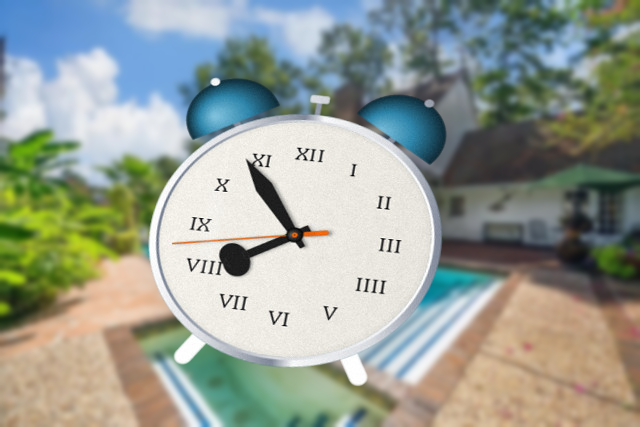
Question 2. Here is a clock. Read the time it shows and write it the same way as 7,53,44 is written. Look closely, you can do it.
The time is 7,53,43
